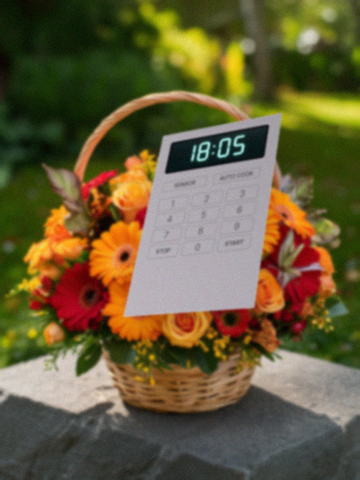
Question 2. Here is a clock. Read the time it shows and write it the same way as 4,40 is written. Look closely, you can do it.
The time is 18,05
